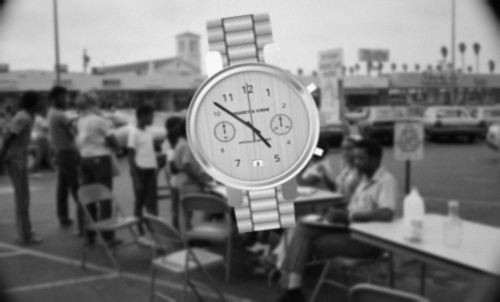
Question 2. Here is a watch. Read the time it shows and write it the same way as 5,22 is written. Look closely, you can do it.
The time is 4,52
